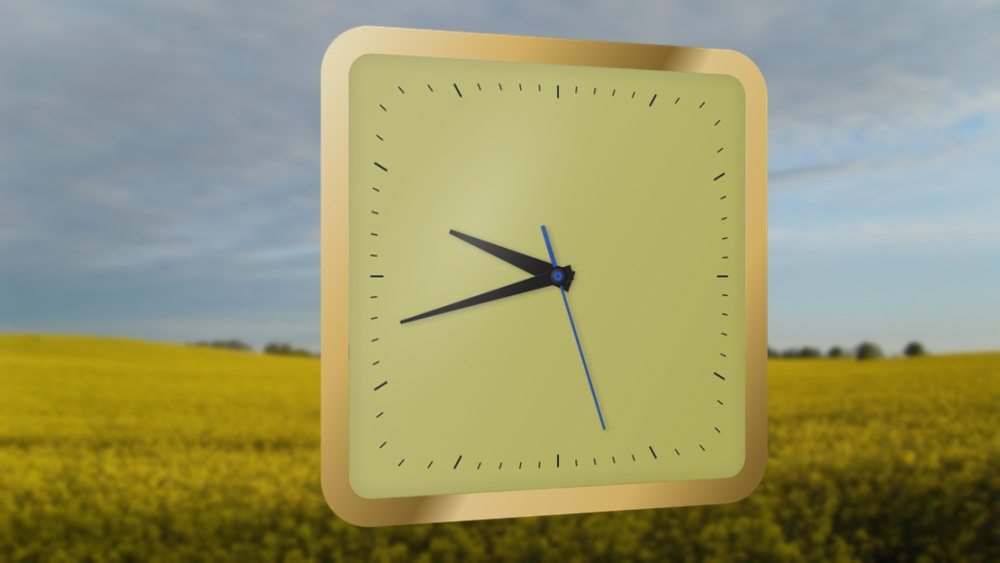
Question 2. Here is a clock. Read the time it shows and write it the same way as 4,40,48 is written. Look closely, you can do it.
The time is 9,42,27
